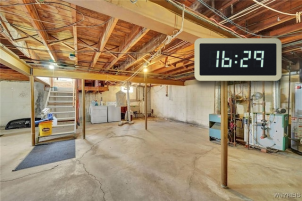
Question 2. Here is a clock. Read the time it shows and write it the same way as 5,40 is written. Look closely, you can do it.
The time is 16,29
